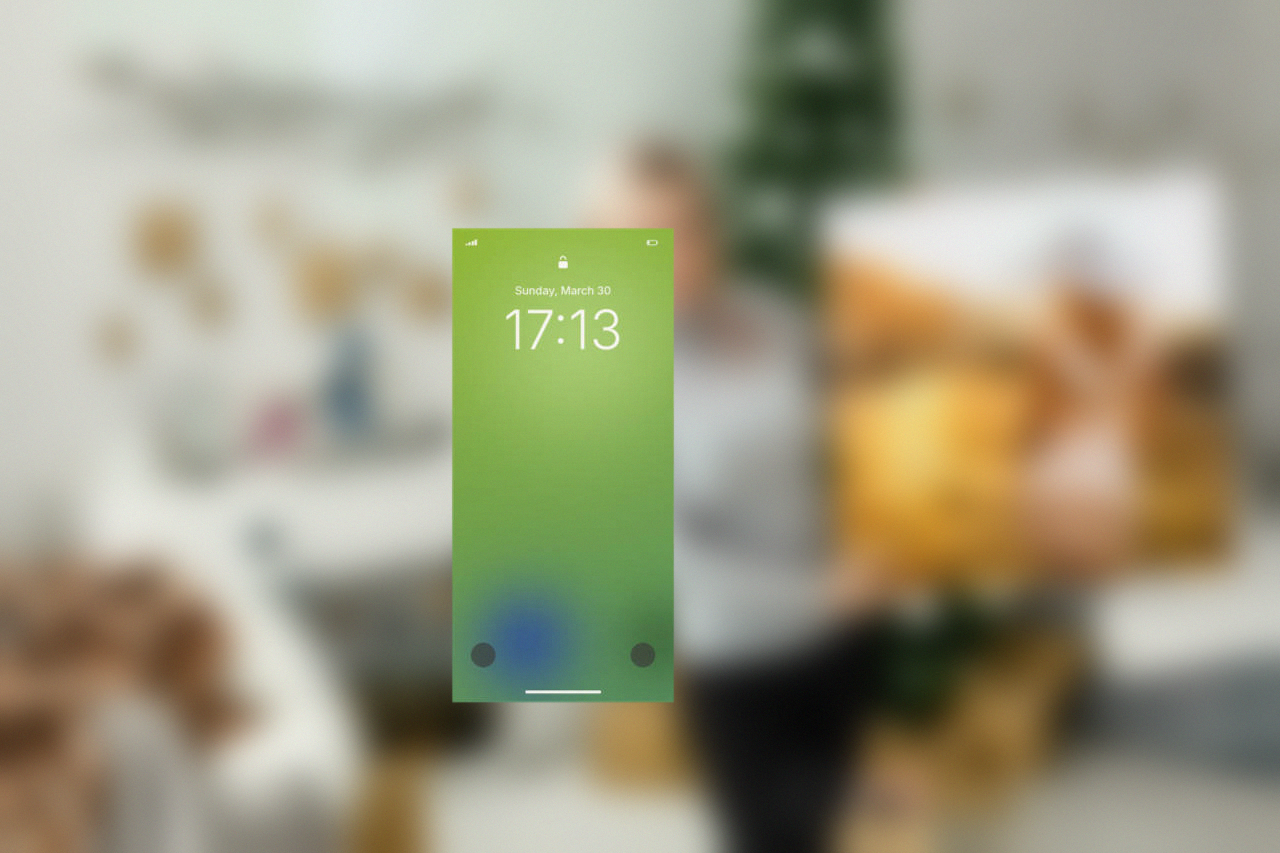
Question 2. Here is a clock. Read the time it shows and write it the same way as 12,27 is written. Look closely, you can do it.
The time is 17,13
